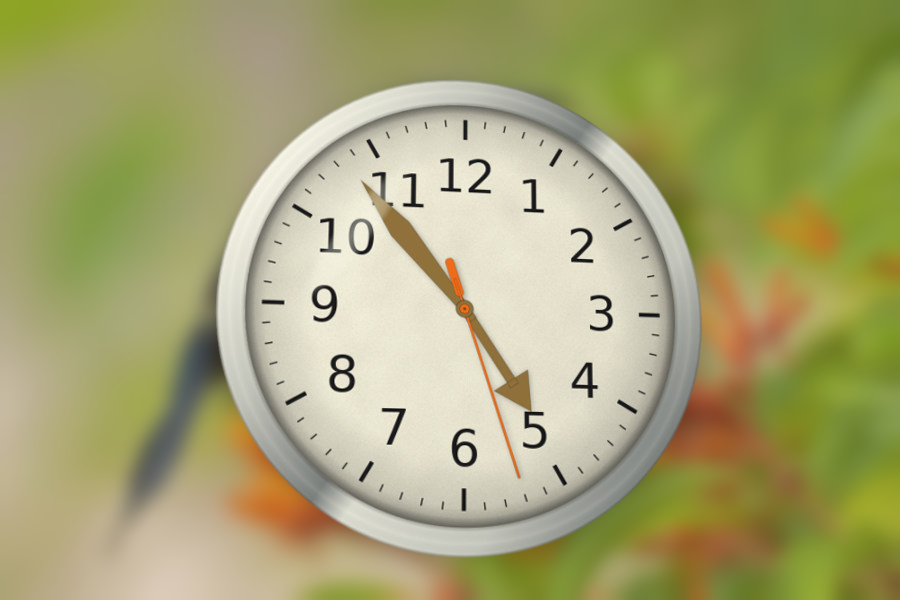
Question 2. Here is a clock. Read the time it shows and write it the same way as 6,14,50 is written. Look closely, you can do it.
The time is 4,53,27
